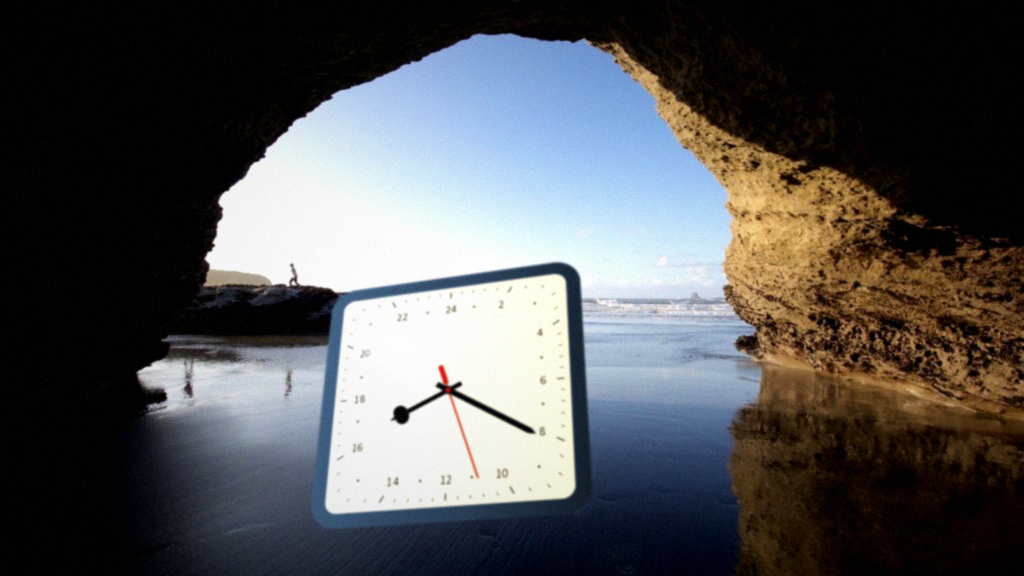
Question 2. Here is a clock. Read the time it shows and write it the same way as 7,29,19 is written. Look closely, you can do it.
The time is 16,20,27
